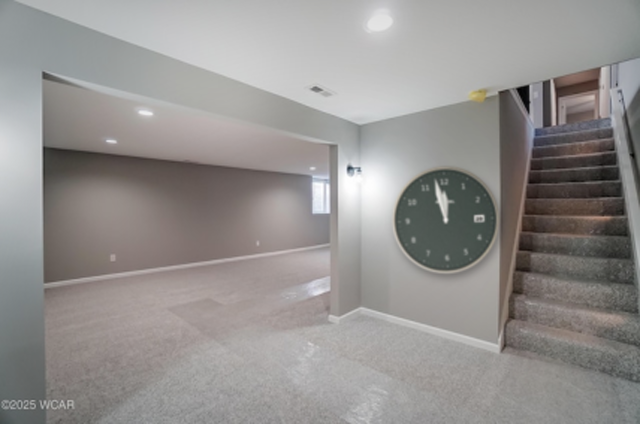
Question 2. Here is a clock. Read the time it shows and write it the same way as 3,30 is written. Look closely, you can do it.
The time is 11,58
